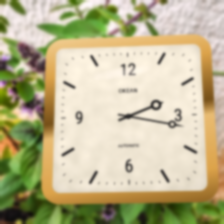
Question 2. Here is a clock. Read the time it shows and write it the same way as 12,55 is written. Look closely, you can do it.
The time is 2,17
